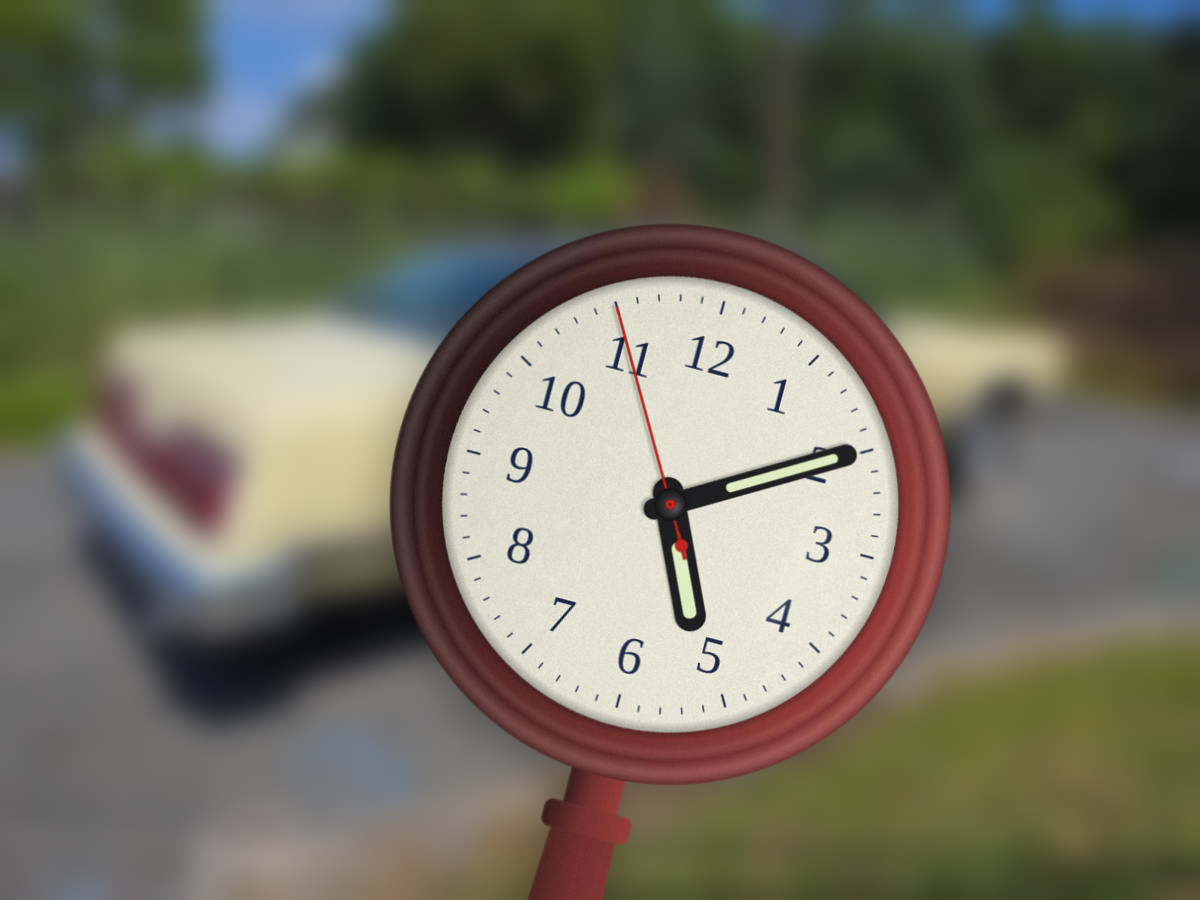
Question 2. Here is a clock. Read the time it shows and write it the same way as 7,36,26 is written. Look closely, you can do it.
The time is 5,09,55
